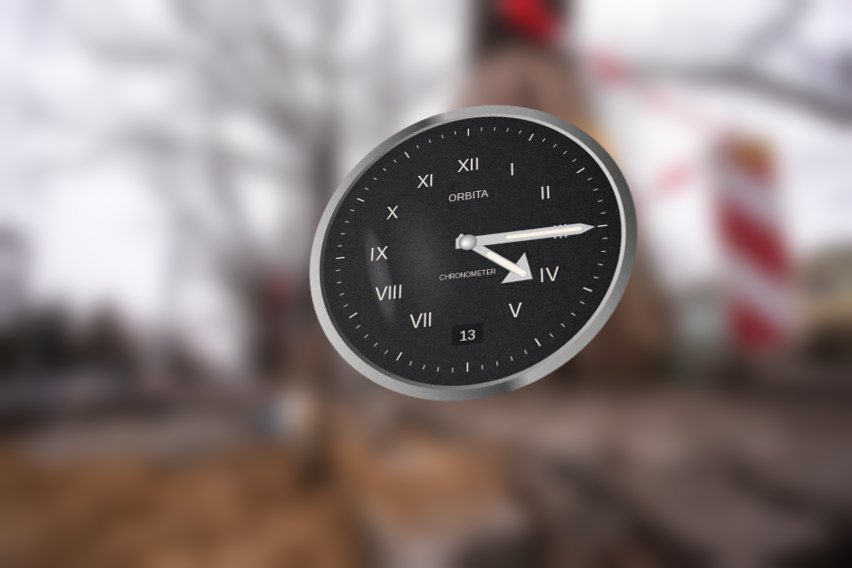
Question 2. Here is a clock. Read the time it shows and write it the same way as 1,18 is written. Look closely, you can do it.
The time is 4,15
